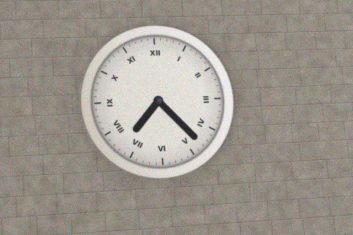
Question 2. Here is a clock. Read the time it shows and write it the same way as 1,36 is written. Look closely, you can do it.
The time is 7,23
